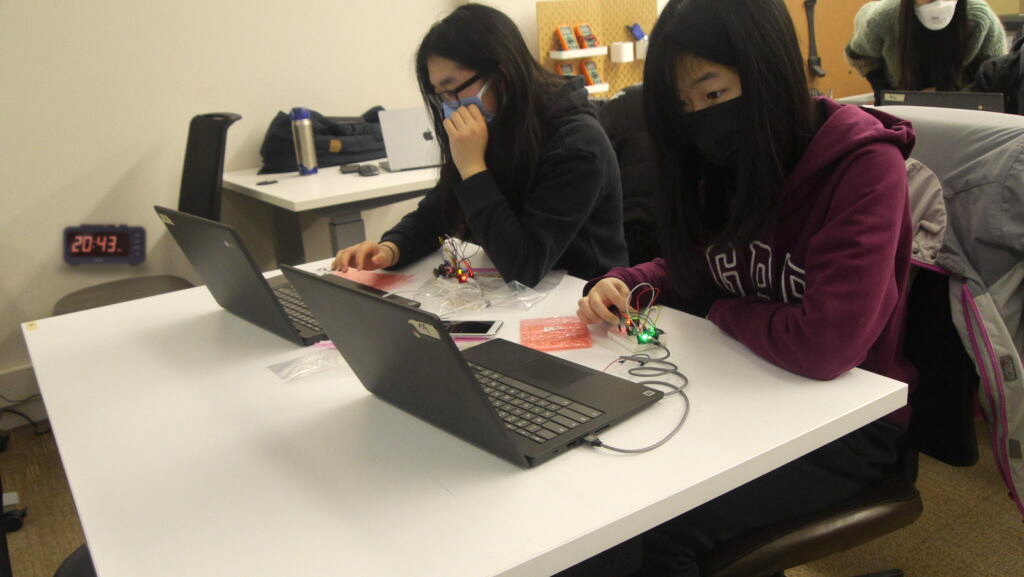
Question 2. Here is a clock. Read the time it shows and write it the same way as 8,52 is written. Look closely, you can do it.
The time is 20,43
